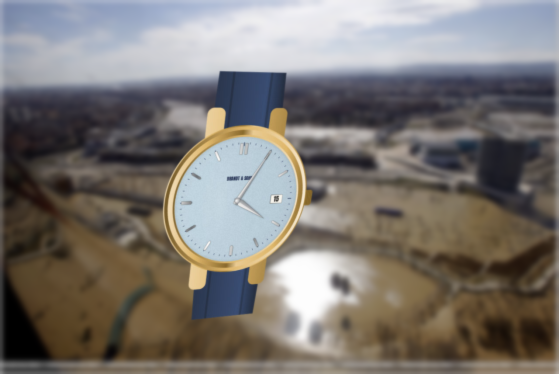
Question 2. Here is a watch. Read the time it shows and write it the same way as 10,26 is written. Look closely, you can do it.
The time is 4,05
